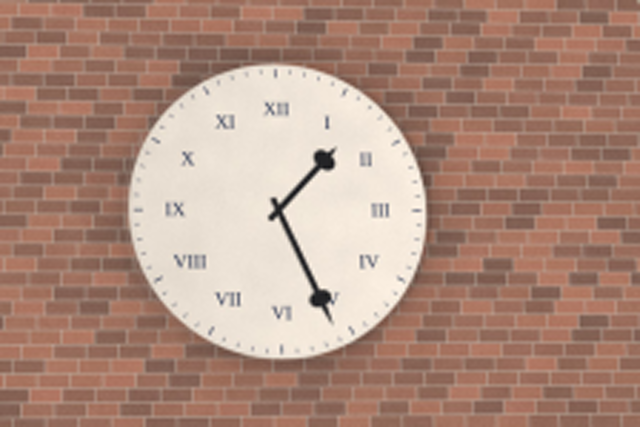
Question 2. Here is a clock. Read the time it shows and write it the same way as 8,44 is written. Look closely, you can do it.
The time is 1,26
